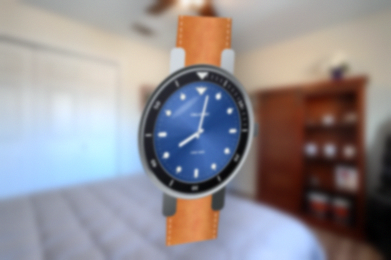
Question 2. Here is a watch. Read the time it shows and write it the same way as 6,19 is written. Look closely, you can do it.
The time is 8,02
